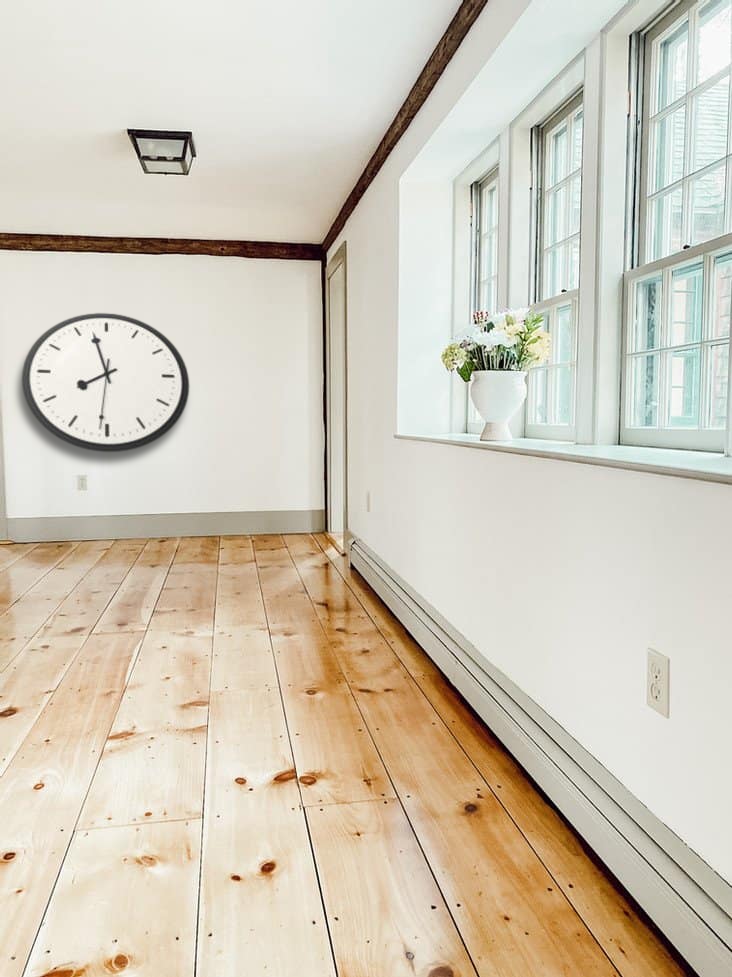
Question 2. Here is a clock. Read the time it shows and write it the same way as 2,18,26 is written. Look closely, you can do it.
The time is 7,57,31
